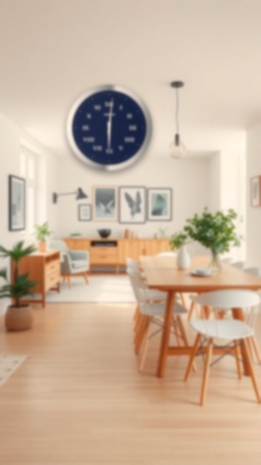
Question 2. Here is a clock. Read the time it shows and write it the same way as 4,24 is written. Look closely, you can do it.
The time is 6,01
